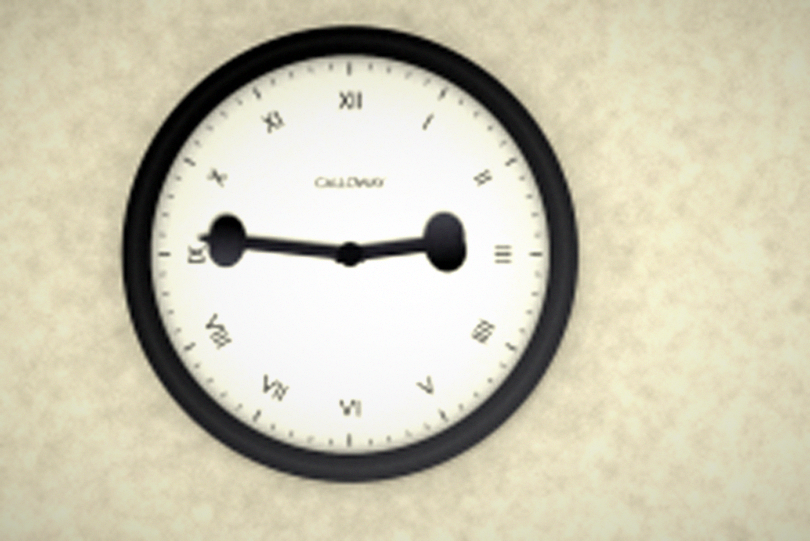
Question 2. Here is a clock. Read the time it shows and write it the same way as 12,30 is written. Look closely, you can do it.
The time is 2,46
